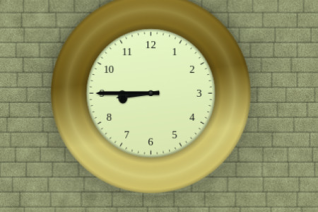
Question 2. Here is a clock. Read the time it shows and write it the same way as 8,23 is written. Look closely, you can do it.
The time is 8,45
